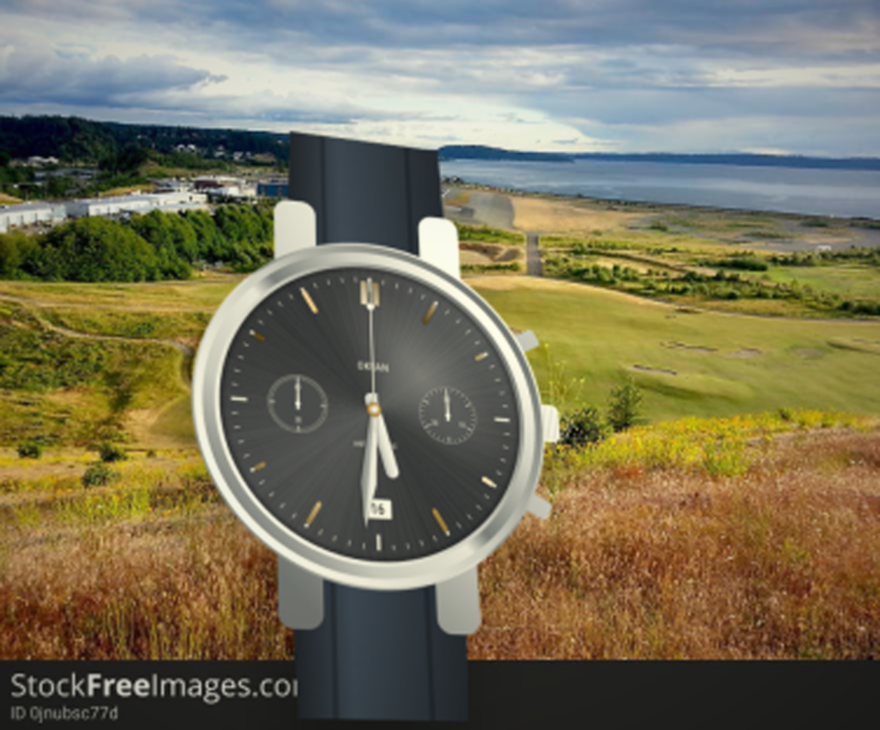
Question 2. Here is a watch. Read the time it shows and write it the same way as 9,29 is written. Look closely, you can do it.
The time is 5,31
